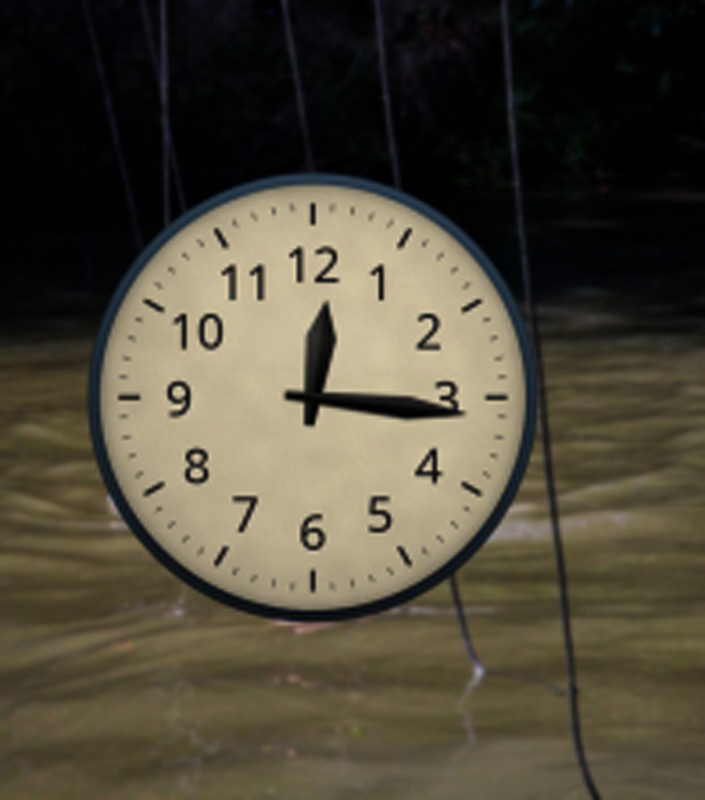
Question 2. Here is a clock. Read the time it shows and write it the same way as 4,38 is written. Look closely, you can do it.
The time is 12,16
